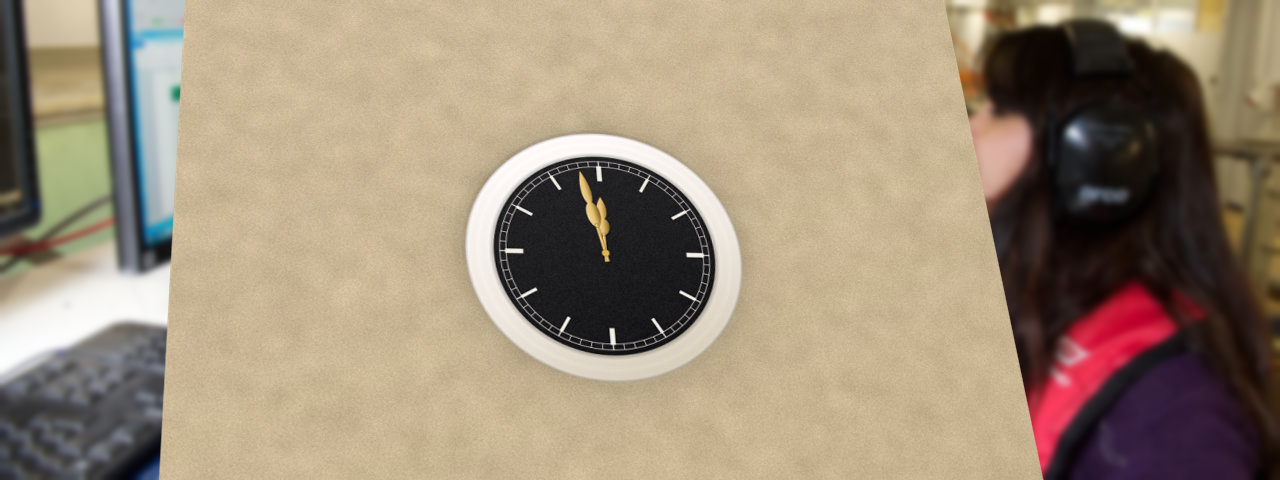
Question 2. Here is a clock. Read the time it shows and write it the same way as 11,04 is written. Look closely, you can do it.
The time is 11,58
